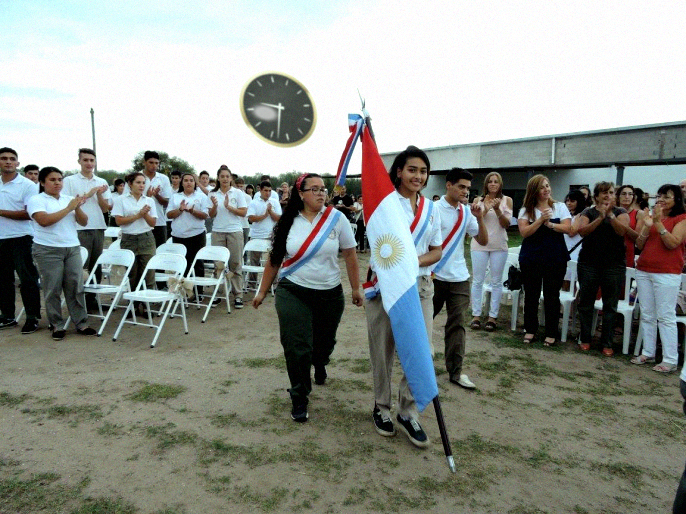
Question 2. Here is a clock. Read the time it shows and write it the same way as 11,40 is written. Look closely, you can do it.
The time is 9,33
